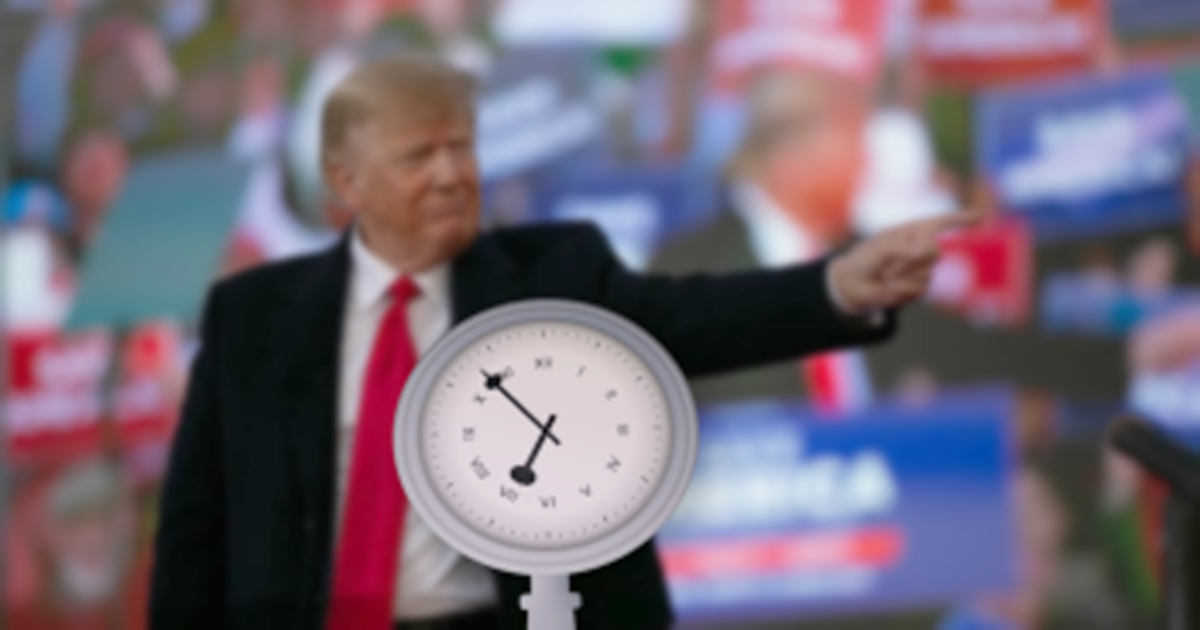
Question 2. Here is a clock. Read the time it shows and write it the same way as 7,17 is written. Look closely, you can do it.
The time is 6,53
